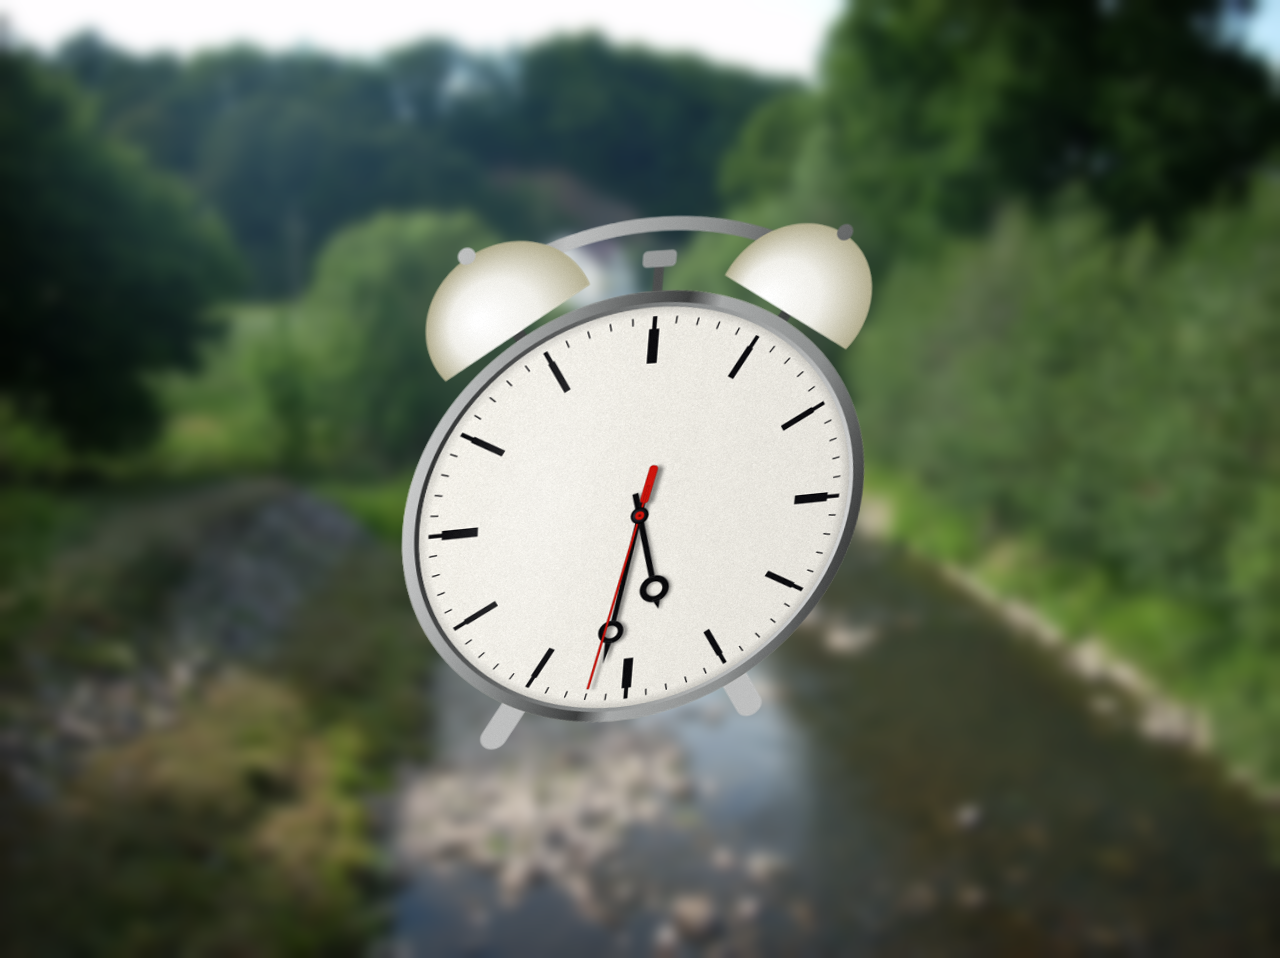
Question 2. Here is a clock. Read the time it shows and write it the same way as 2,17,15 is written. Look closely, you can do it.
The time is 5,31,32
